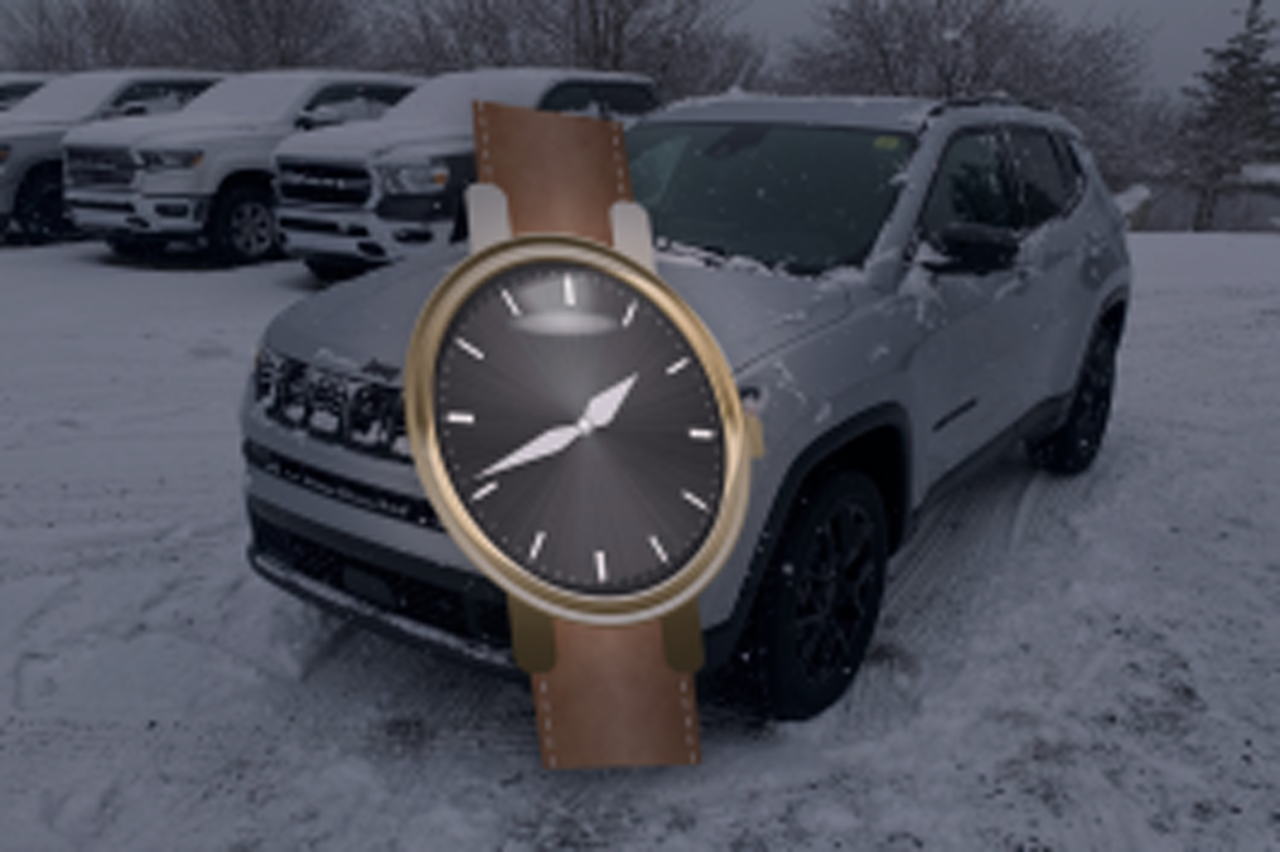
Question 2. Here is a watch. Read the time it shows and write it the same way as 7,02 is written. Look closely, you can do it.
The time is 1,41
